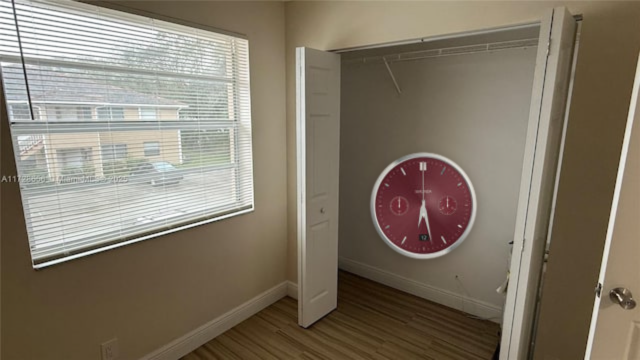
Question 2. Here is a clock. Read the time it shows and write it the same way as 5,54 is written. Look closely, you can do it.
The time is 6,28
